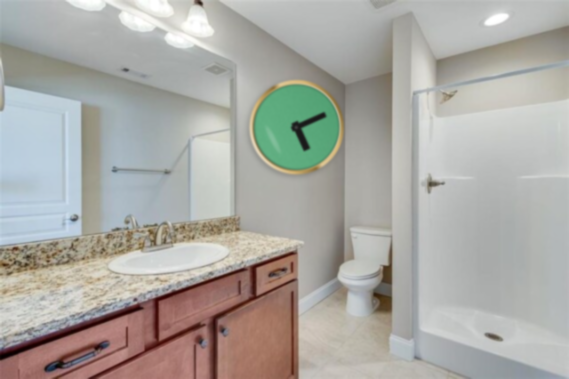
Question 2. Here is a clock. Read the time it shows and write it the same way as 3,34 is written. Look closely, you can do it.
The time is 5,11
